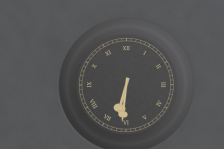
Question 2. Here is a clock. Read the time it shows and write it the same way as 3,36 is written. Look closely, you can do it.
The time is 6,31
